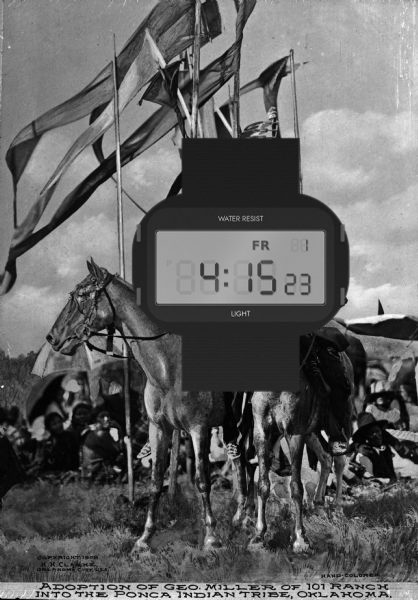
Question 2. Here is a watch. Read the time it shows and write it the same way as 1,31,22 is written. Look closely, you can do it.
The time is 4,15,23
